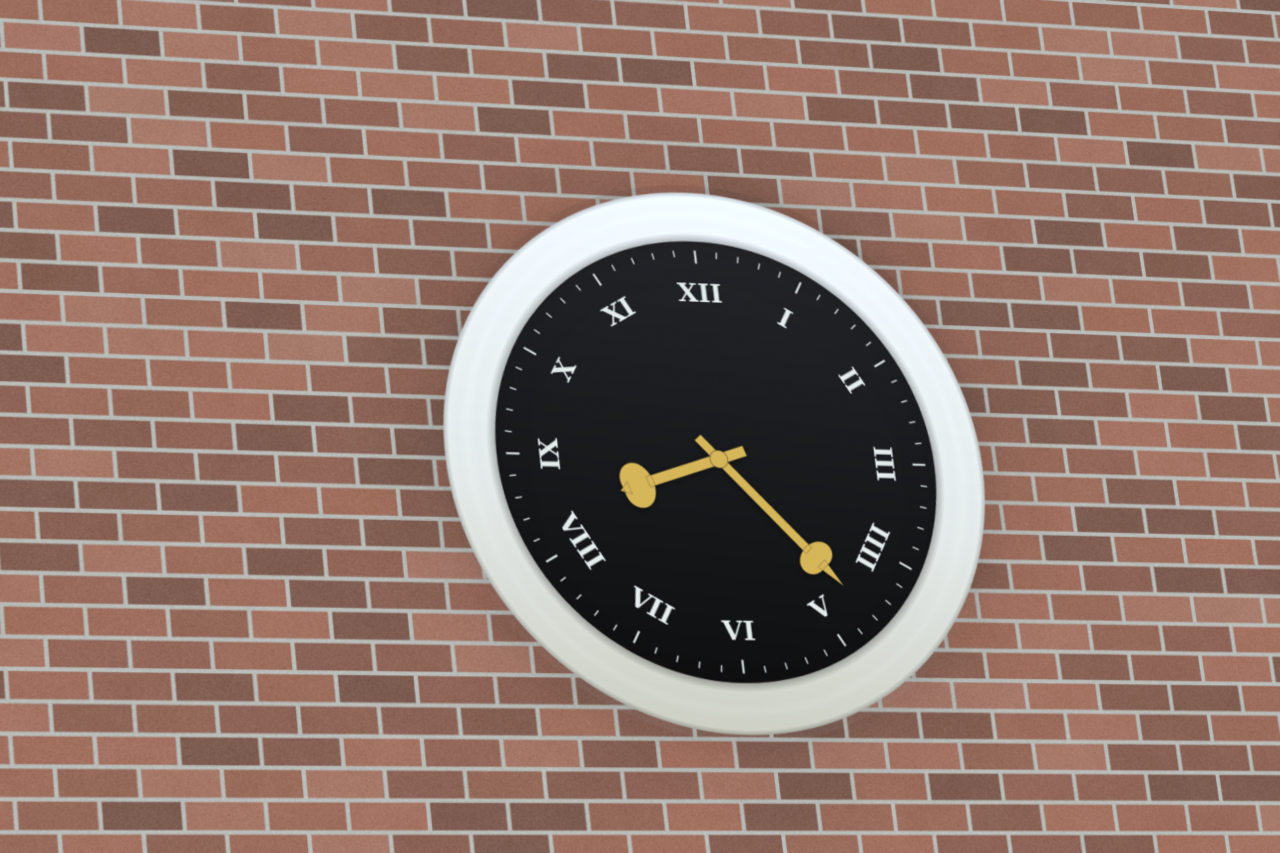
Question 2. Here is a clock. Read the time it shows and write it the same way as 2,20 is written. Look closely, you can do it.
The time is 8,23
